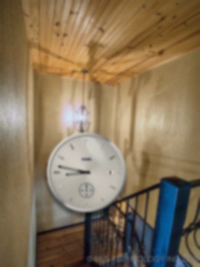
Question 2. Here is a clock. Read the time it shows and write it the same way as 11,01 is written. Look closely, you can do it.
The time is 8,47
